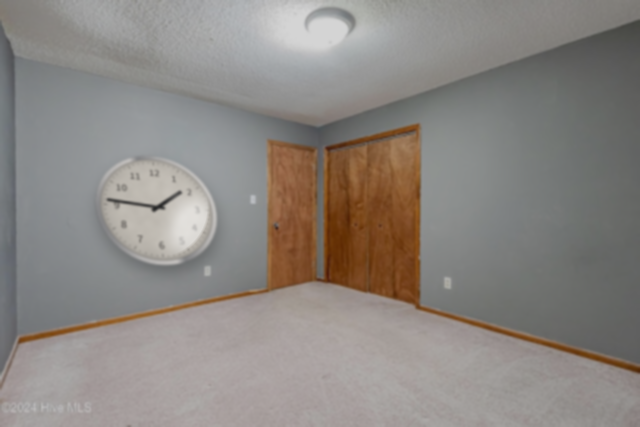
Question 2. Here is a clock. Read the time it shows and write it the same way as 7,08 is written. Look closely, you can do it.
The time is 1,46
